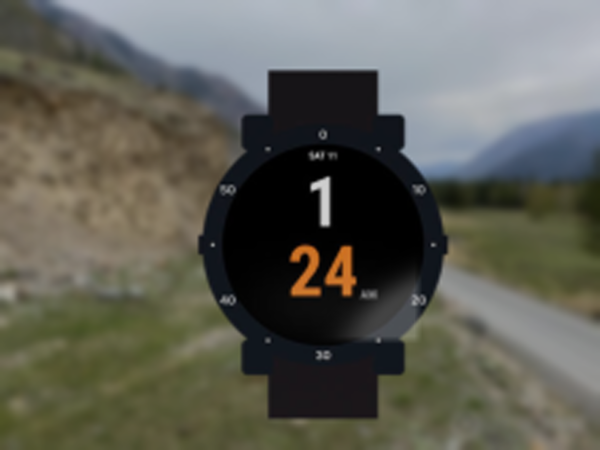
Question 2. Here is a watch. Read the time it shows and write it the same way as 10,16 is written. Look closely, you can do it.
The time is 1,24
